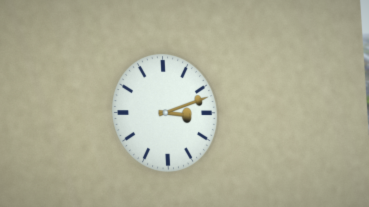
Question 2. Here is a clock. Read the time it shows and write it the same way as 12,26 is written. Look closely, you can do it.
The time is 3,12
